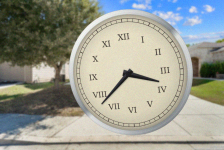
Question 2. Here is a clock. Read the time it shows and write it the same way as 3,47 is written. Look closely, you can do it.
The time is 3,38
